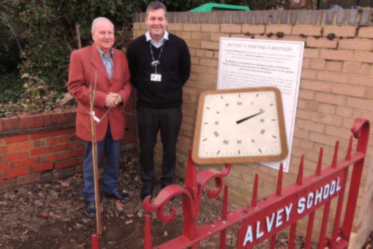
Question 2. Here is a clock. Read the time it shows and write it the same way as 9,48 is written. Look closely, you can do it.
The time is 2,11
